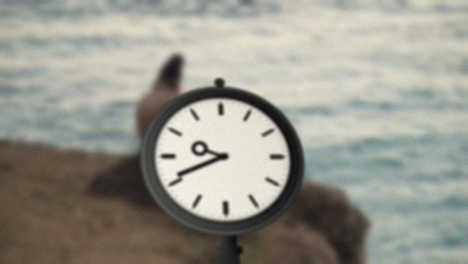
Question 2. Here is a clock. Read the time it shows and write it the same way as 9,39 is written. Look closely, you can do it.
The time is 9,41
